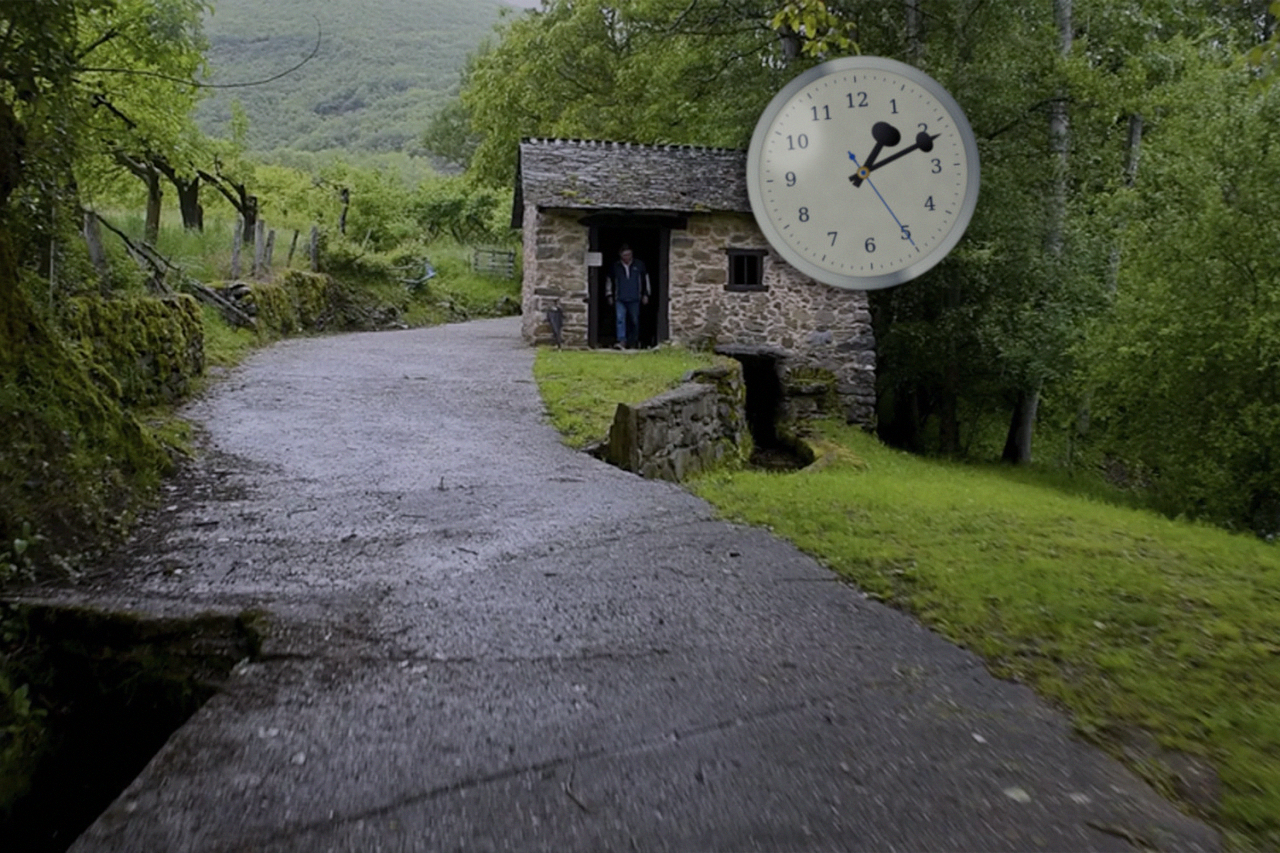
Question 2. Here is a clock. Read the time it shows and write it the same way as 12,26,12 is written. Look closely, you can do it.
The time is 1,11,25
